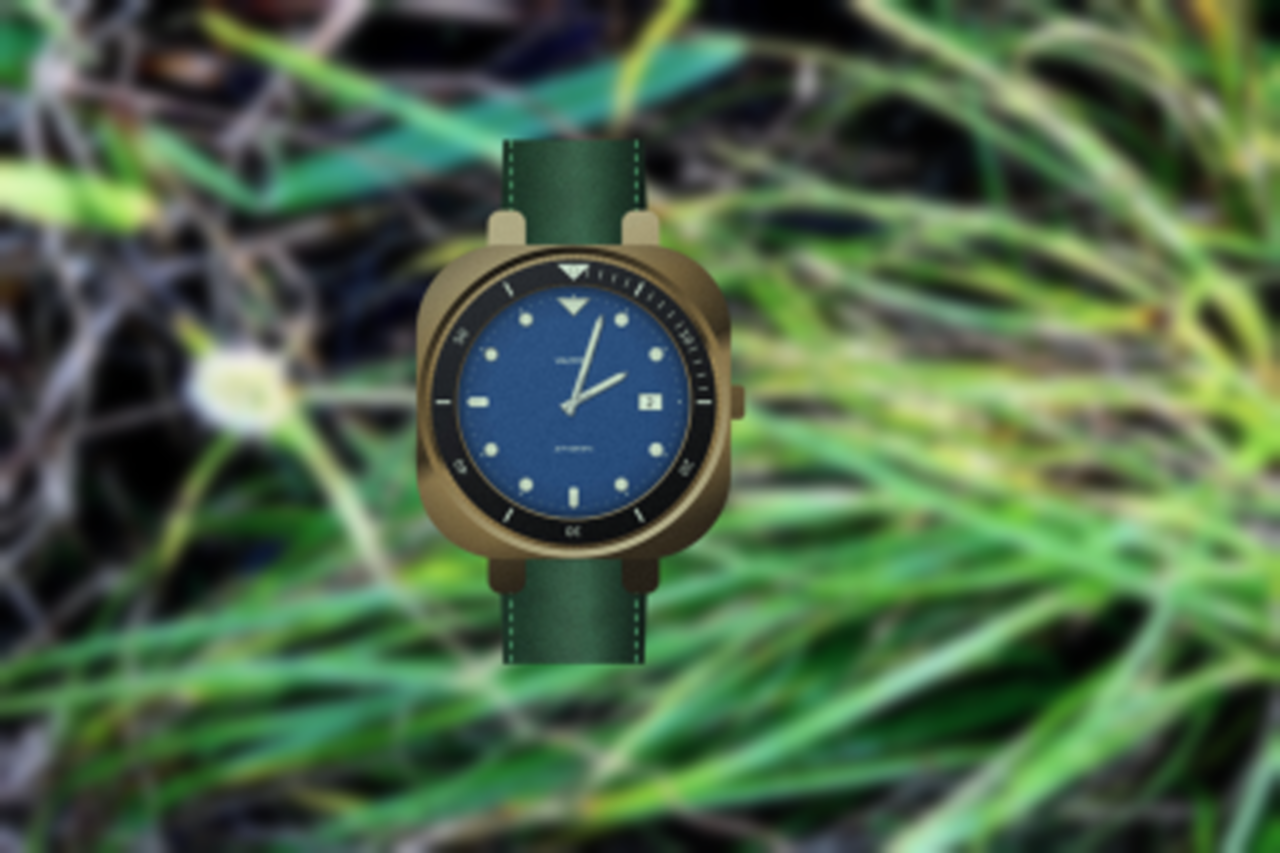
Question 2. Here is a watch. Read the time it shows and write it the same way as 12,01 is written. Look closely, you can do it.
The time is 2,03
